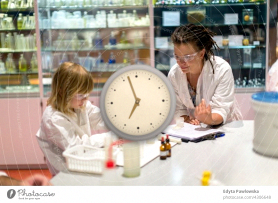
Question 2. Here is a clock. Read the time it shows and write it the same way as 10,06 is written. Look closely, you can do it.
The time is 6,57
